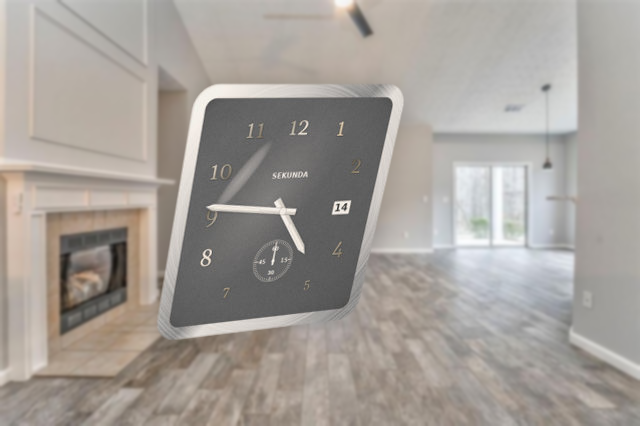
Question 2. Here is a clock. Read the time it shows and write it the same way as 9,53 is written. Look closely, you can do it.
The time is 4,46
